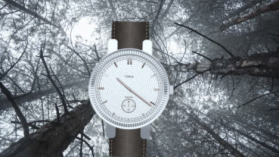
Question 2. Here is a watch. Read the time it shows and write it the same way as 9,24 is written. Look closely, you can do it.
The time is 10,21
